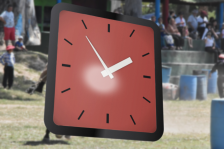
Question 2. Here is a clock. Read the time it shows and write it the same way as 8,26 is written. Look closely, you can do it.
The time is 1,54
